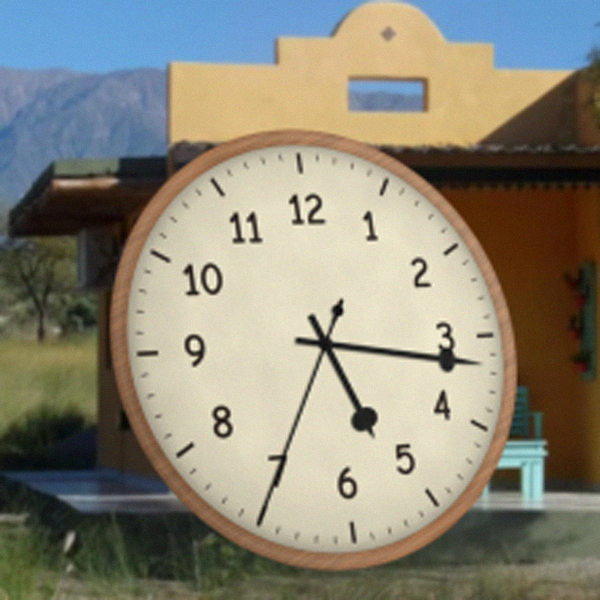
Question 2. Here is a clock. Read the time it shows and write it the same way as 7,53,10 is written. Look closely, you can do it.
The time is 5,16,35
